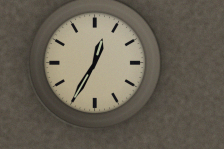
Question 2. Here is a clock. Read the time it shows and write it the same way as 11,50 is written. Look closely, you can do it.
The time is 12,35
